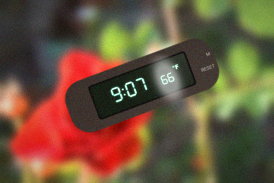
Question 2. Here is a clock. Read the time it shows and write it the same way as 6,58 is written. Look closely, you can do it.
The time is 9,07
